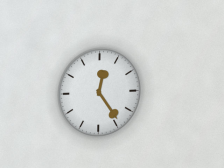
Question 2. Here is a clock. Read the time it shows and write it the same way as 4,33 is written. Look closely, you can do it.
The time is 12,24
